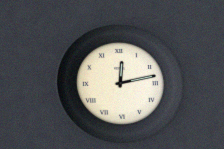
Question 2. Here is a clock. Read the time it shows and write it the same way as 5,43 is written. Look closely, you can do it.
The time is 12,13
